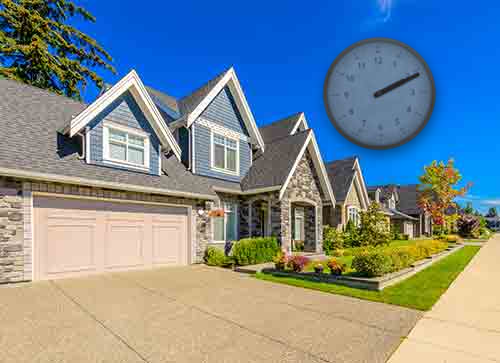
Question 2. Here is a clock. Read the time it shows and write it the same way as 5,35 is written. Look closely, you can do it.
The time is 2,11
